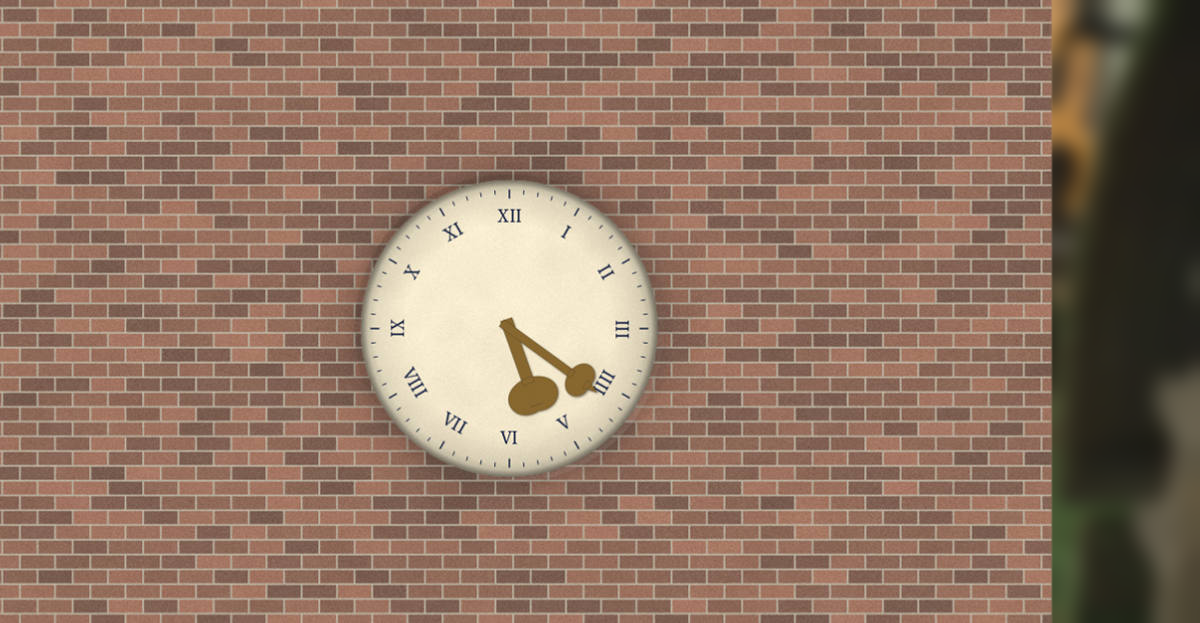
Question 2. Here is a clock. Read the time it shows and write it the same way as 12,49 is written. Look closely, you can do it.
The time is 5,21
